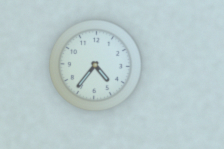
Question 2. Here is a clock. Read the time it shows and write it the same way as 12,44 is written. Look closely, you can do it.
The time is 4,36
